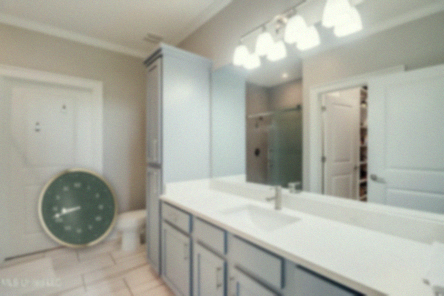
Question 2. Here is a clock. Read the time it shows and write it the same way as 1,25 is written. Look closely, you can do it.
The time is 8,42
